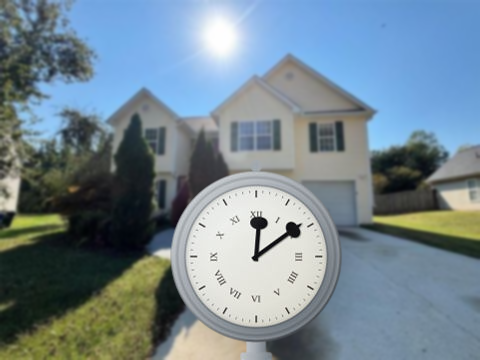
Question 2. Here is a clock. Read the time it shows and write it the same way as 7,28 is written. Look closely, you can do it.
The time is 12,09
